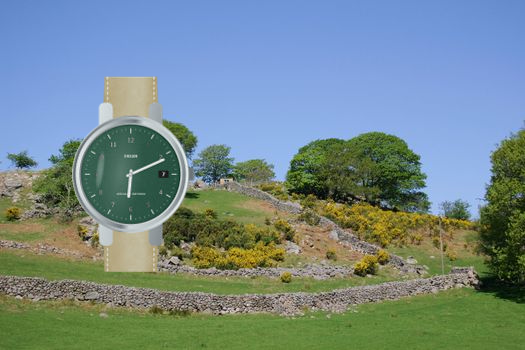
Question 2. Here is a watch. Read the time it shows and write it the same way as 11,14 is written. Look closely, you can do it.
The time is 6,11
